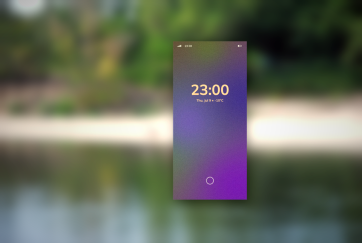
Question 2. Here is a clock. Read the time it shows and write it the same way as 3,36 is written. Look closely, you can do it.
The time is 23,00
